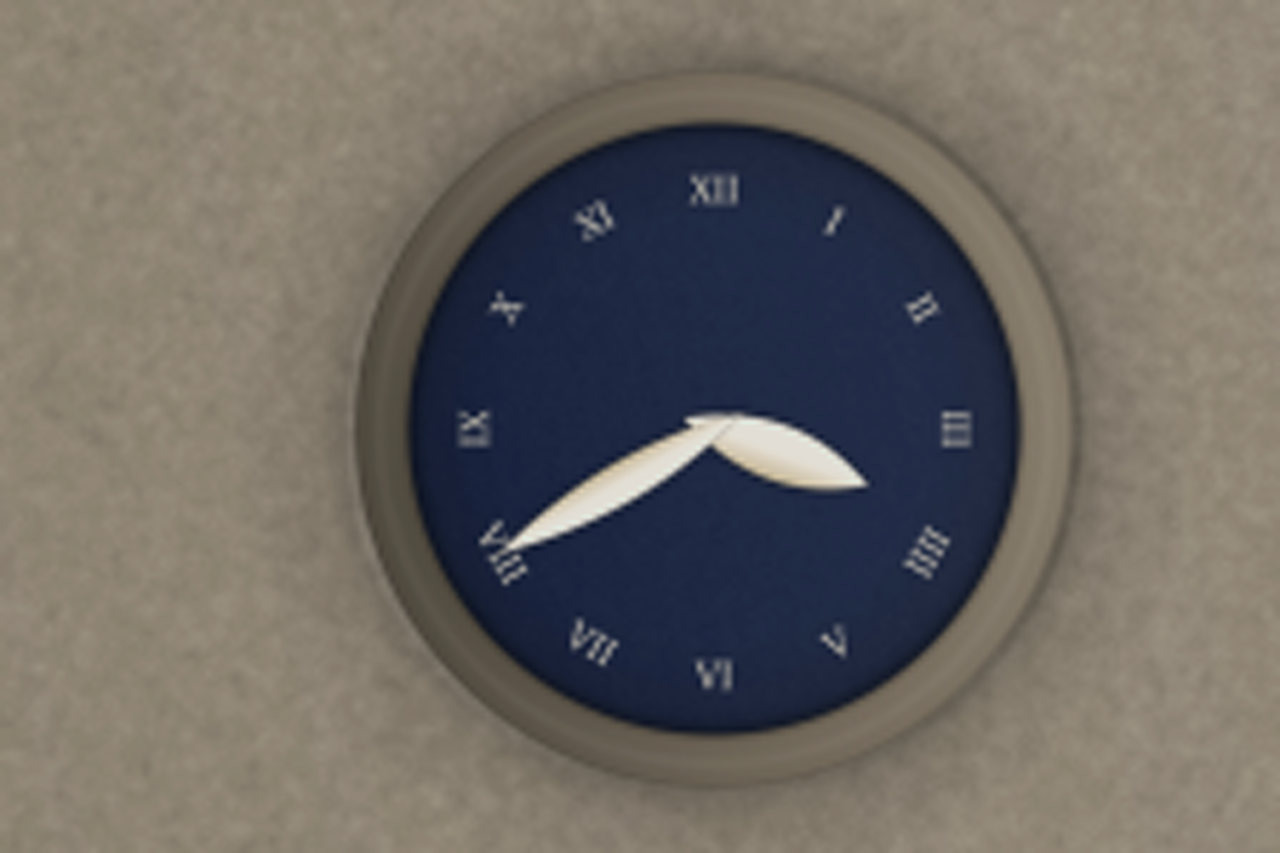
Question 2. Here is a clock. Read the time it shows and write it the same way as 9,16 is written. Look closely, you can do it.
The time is 3,40
